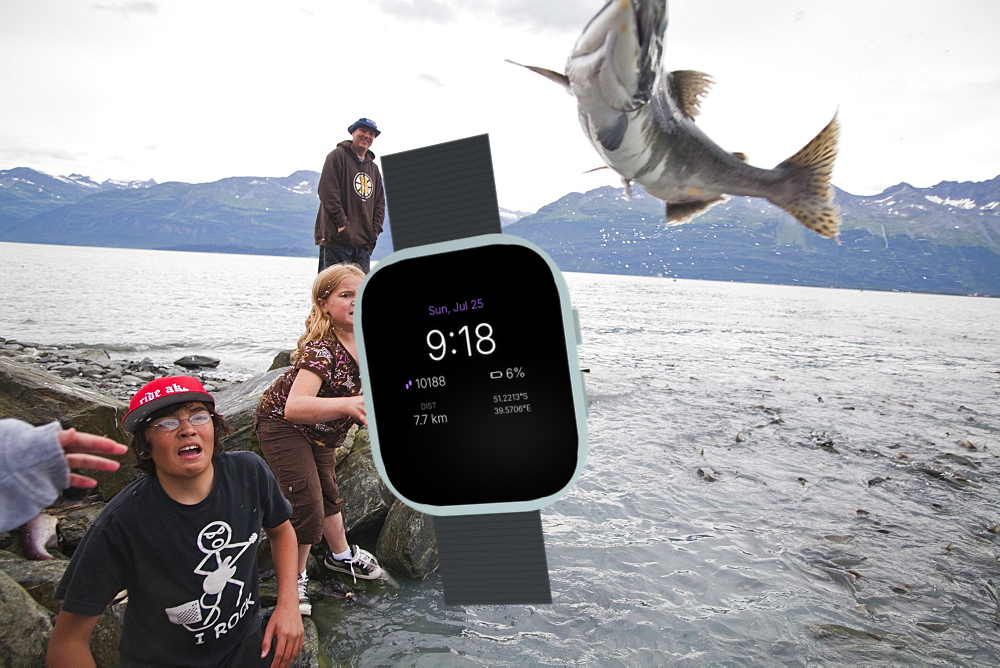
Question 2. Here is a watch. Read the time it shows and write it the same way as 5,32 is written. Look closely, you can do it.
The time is 9,18
